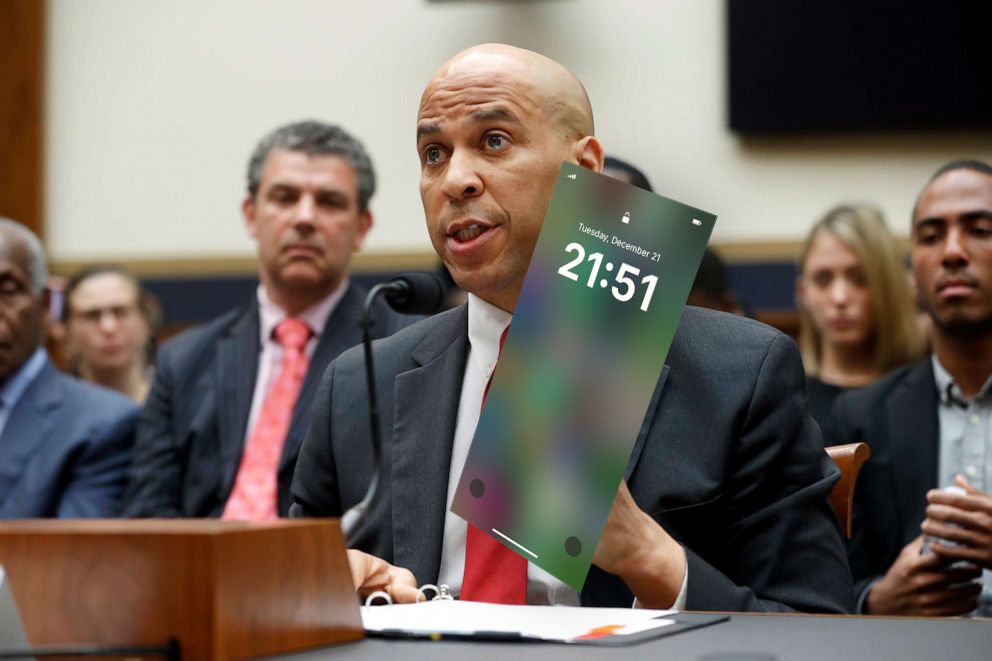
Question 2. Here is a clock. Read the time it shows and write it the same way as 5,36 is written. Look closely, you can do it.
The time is 21,51
